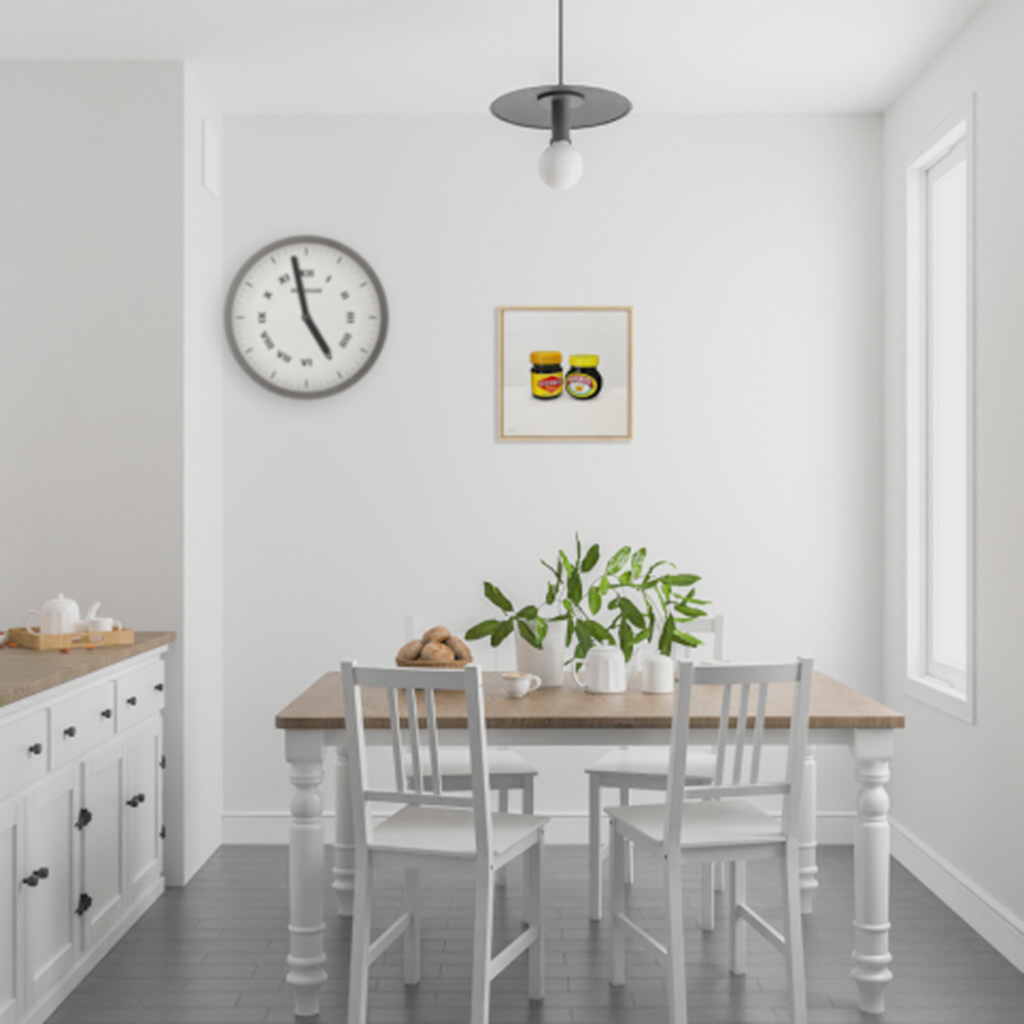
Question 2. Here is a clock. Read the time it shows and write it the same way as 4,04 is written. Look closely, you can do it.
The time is 4,58
